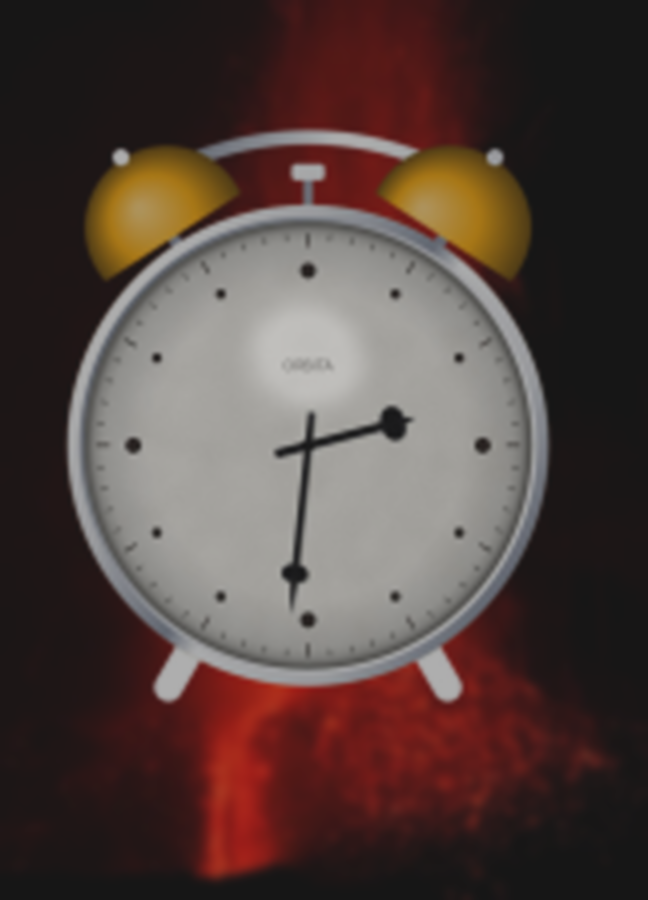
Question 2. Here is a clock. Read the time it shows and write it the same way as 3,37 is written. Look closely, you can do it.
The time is 2,31
